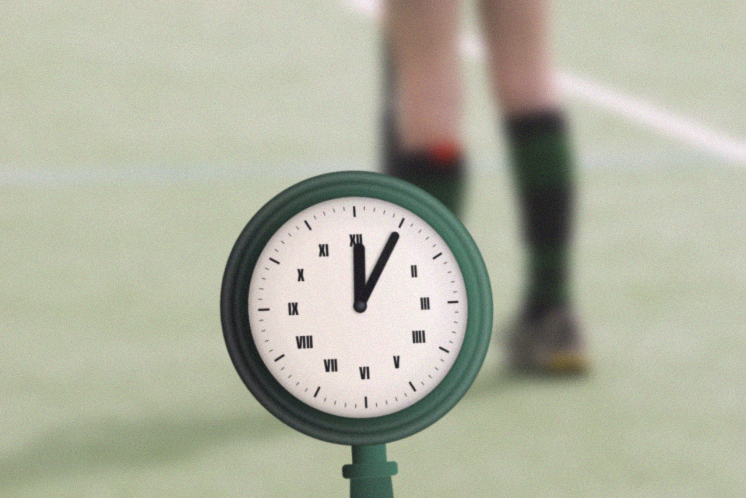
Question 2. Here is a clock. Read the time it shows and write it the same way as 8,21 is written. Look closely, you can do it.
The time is 12,05
